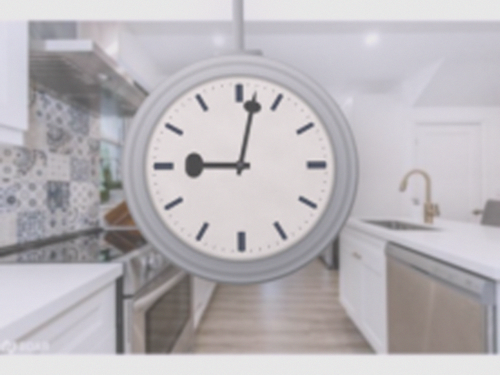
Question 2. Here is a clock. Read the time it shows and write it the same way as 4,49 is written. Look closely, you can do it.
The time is 9,02
